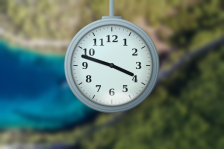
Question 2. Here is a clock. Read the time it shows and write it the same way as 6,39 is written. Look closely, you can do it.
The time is 3,48
